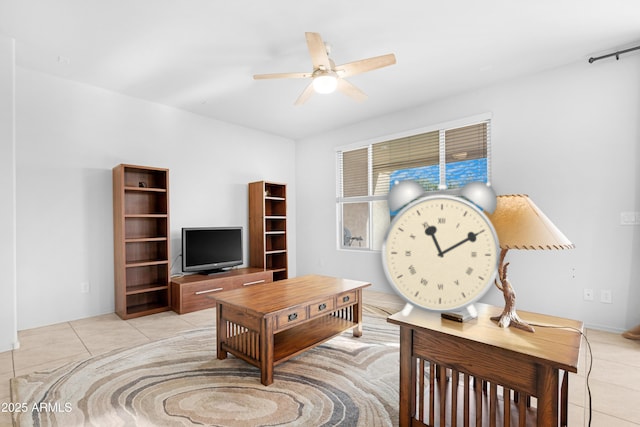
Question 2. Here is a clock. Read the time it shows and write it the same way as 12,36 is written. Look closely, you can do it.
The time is 11,10
